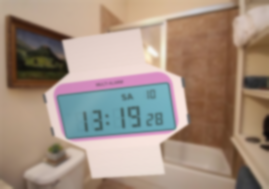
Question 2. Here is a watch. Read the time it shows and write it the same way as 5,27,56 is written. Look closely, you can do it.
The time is 13,19,28
